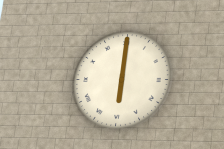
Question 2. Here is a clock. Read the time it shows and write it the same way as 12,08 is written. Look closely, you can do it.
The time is 6,00
